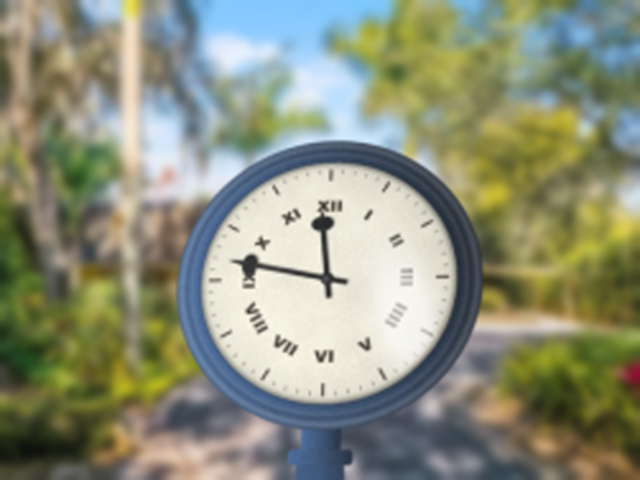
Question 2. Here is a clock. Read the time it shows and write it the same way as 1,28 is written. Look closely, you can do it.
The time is 11,47
